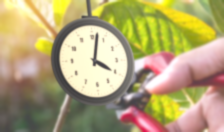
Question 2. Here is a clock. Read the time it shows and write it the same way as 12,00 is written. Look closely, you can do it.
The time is 4,02
